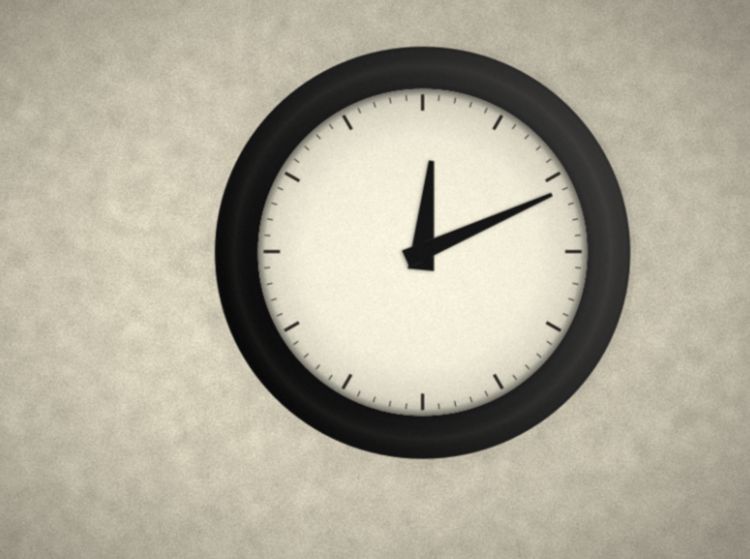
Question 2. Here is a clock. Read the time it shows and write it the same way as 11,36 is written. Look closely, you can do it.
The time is 12,11
